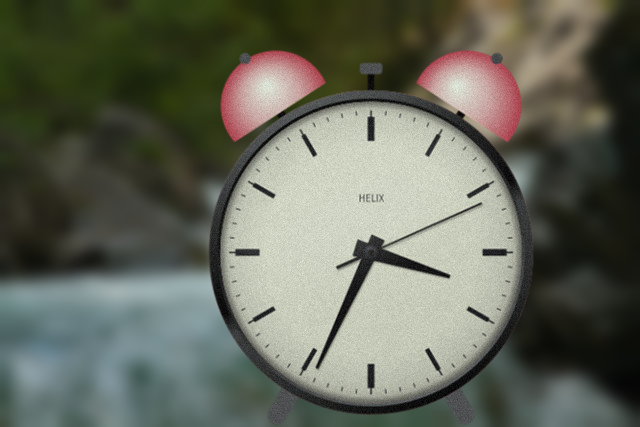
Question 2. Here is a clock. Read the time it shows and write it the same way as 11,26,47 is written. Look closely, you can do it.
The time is 3,34,11
